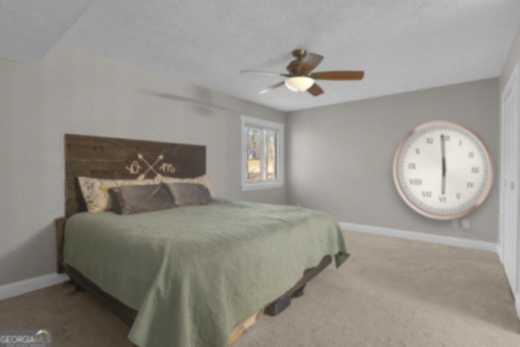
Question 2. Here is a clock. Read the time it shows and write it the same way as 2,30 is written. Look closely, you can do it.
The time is 5,59
